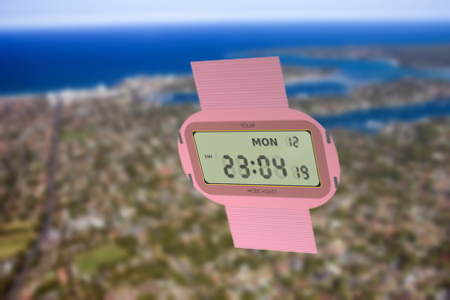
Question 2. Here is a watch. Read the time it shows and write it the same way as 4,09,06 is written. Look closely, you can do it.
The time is 23,04,19
